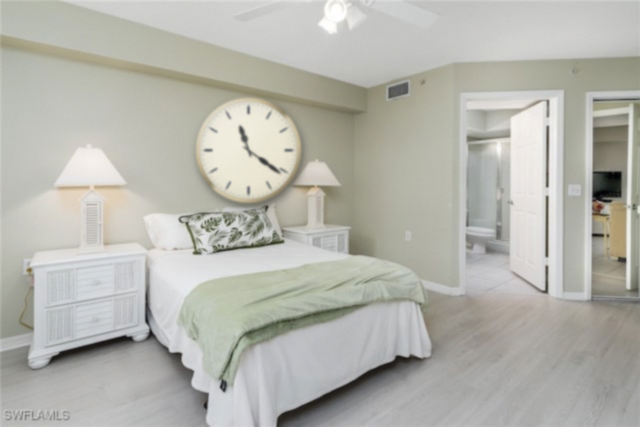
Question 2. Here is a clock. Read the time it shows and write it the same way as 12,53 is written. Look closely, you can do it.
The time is 11,21
